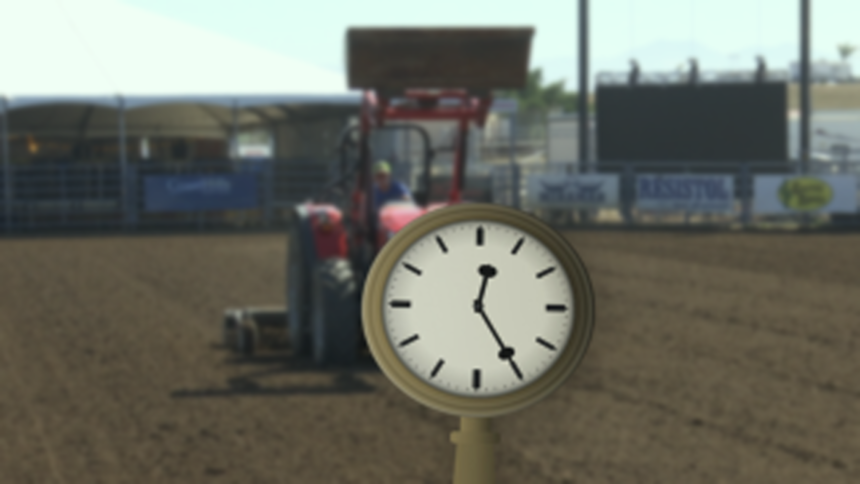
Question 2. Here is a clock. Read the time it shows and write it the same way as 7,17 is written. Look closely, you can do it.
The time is 12,25
